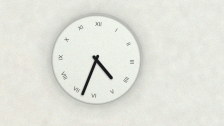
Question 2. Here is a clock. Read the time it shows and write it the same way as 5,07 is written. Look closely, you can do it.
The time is 4,33
